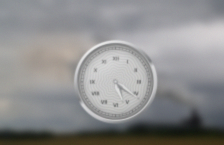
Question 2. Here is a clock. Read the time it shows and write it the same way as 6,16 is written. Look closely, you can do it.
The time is 5,21
